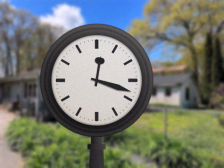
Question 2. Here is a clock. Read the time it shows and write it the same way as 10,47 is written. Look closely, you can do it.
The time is 12,18
